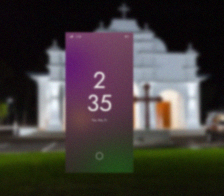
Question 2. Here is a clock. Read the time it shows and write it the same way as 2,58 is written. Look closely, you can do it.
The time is 2,35
